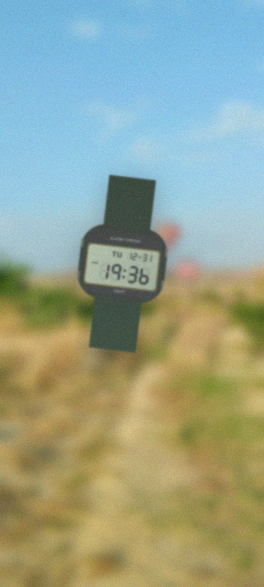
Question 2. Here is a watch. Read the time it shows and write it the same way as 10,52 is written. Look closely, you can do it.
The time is 19,36
